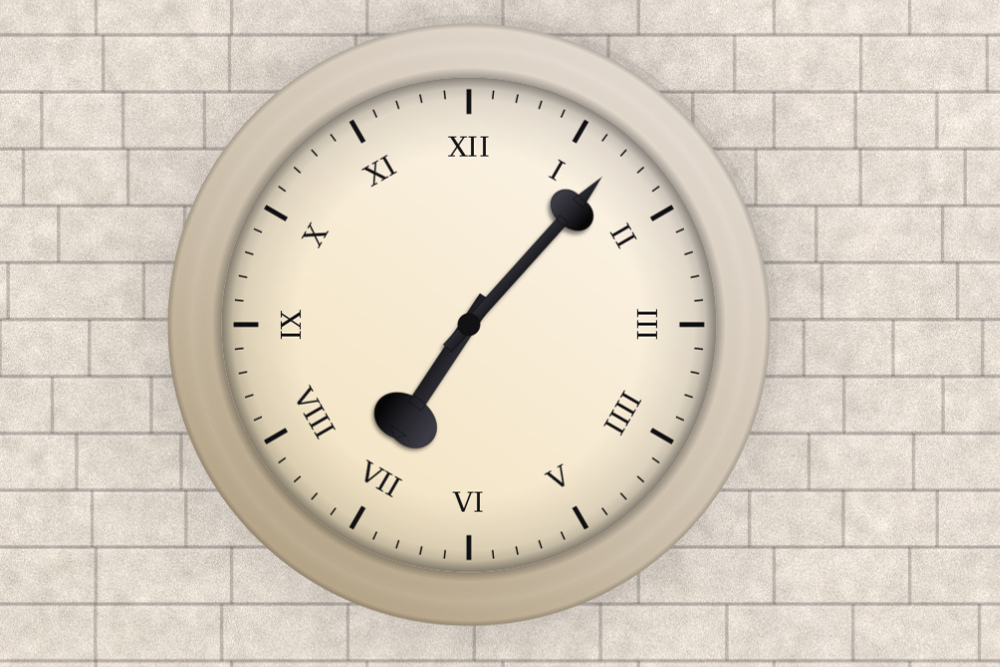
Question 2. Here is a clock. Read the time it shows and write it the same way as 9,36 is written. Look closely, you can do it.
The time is 7,07
